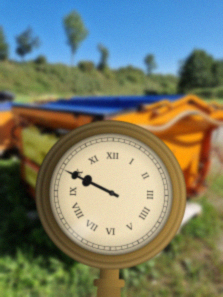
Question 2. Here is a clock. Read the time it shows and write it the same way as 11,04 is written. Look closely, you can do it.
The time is 9,49
